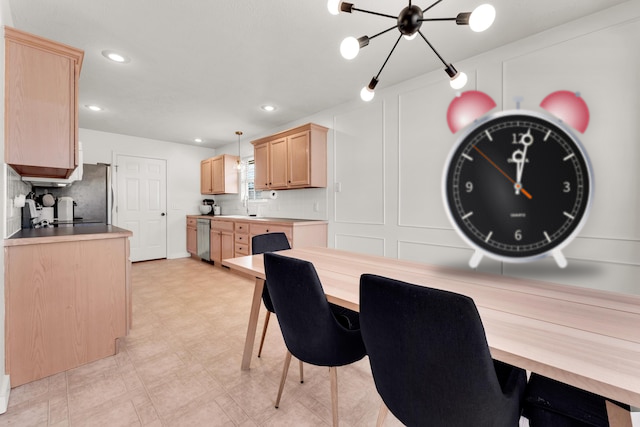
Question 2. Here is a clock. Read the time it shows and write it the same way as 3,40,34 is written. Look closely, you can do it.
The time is 12,01,52
